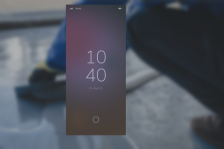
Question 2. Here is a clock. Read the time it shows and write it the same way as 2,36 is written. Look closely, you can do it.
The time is 10,40
